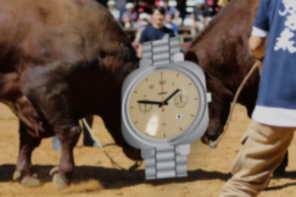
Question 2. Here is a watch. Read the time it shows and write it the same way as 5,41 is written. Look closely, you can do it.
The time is 1,47
